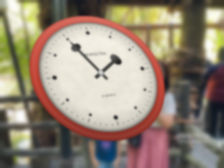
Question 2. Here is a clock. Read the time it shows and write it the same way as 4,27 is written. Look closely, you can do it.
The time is 1,55
